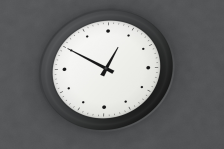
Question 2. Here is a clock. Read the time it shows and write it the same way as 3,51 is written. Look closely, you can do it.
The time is 12,50
